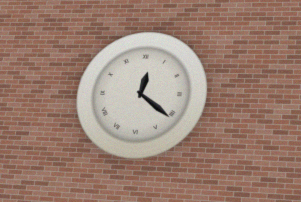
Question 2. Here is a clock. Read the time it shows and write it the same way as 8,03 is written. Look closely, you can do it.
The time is 12,21
